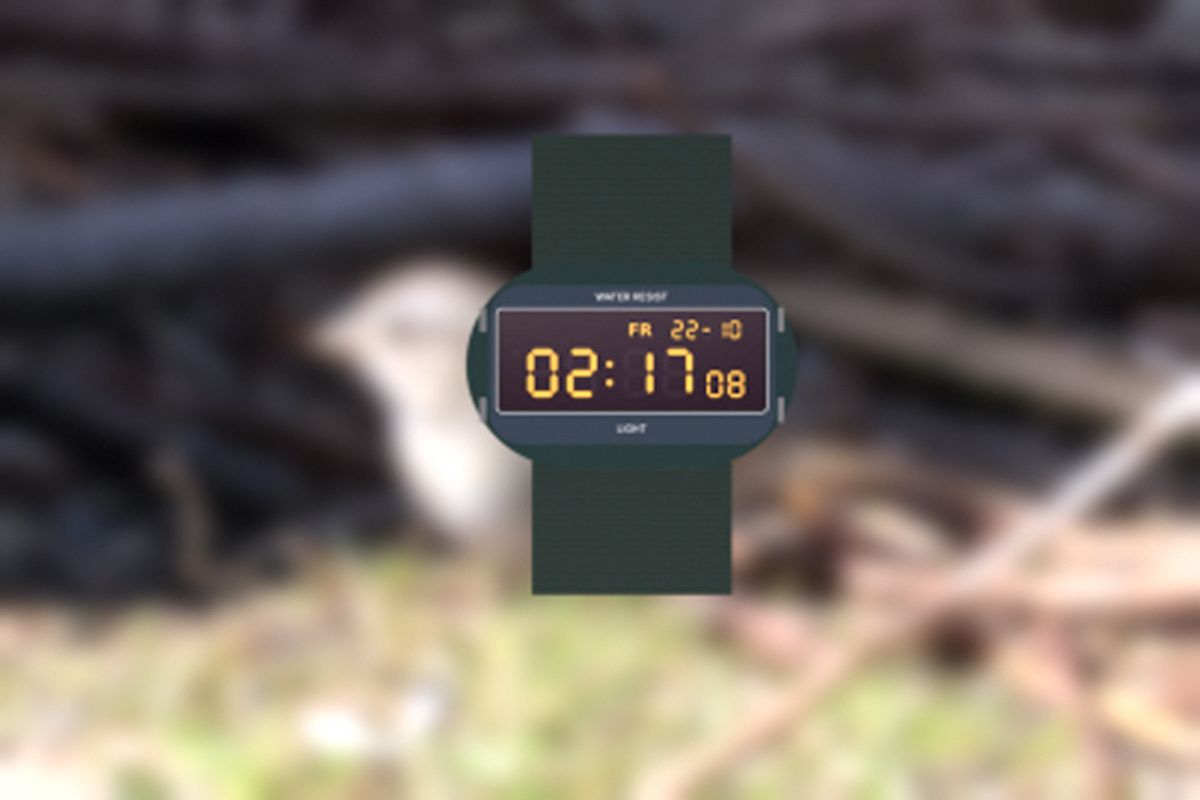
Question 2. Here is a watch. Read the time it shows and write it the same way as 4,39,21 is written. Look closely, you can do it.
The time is 2,17,08
